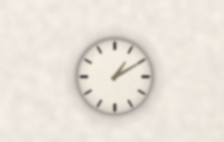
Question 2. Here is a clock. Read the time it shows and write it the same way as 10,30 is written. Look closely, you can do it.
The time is 1,10
